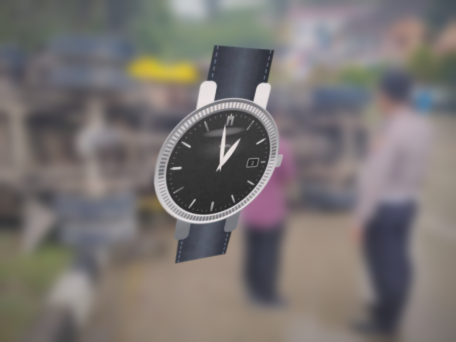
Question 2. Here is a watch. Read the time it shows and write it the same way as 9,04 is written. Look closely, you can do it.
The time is 12,59
